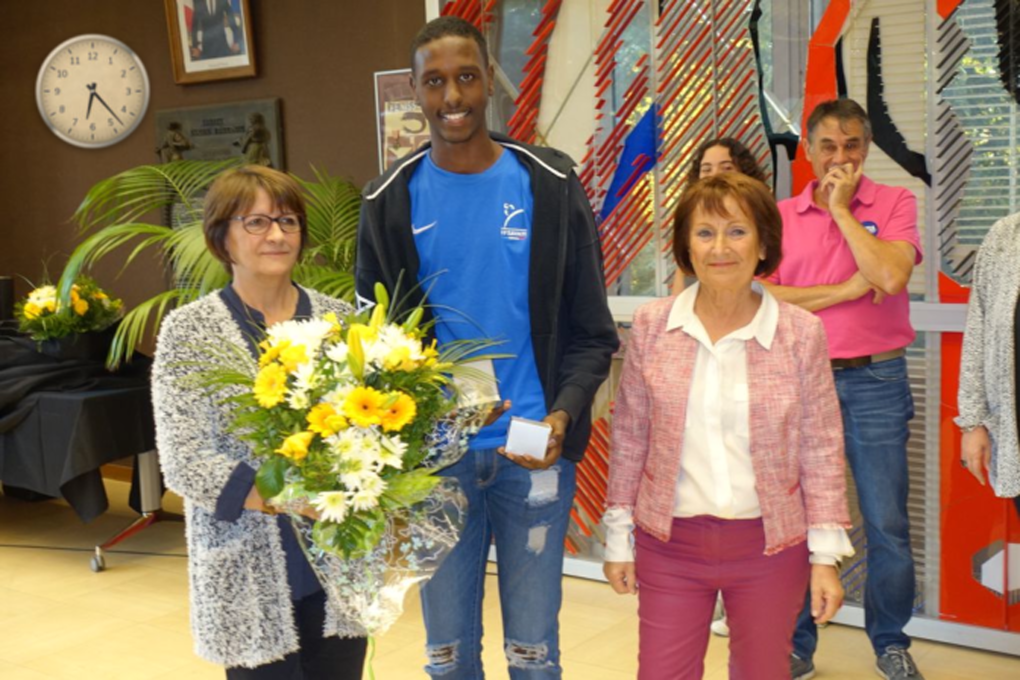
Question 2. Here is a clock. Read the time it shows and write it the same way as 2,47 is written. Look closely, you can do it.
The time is 6,23
